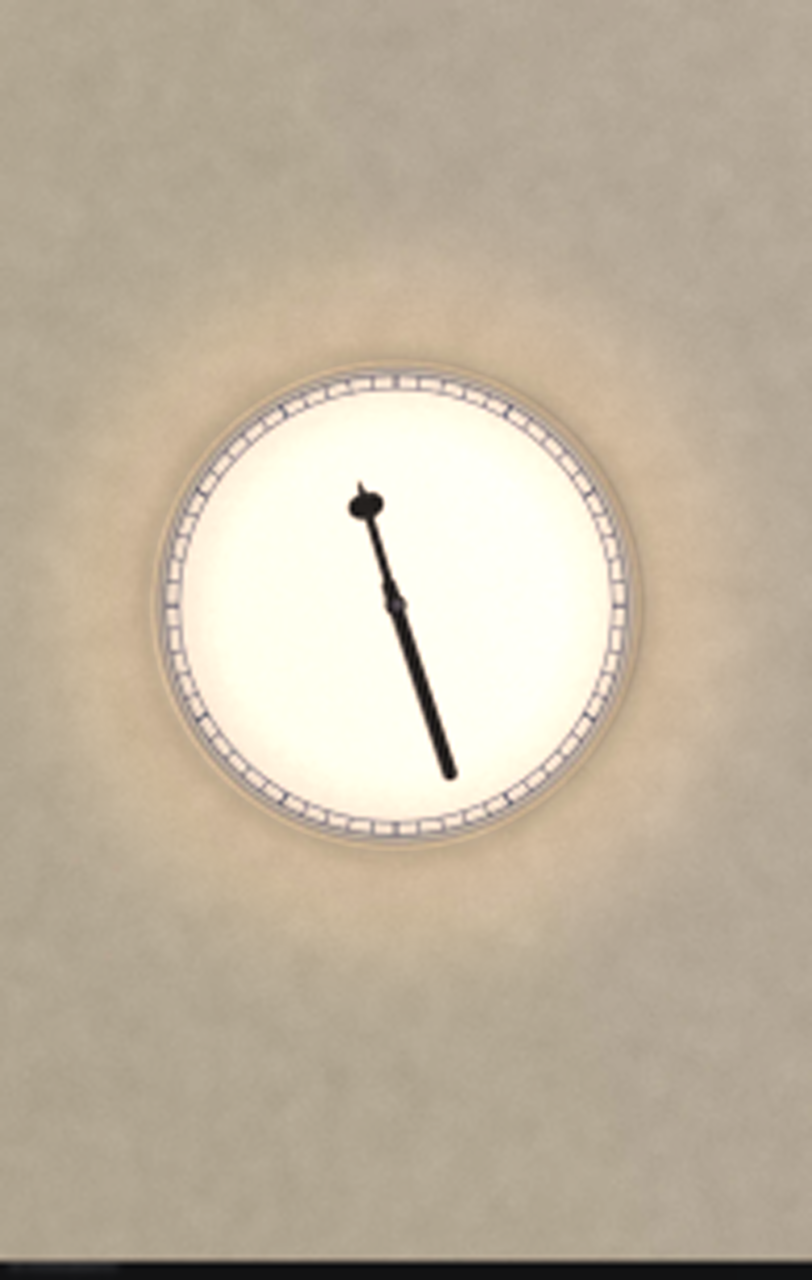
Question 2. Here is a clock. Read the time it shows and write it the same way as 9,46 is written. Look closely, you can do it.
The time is 11,27
